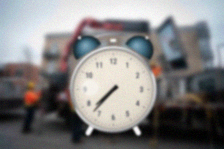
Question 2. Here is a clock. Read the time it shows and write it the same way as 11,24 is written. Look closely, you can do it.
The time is 7,37
